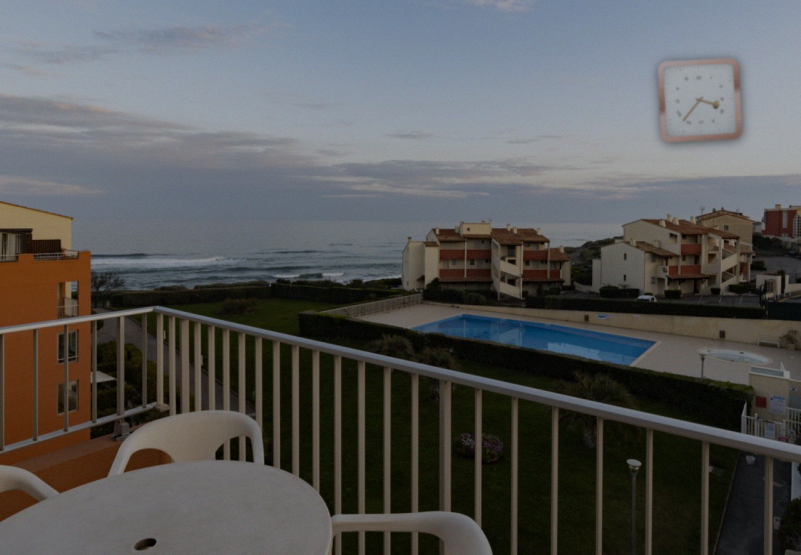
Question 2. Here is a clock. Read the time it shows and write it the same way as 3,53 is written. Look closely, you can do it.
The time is 3,37
